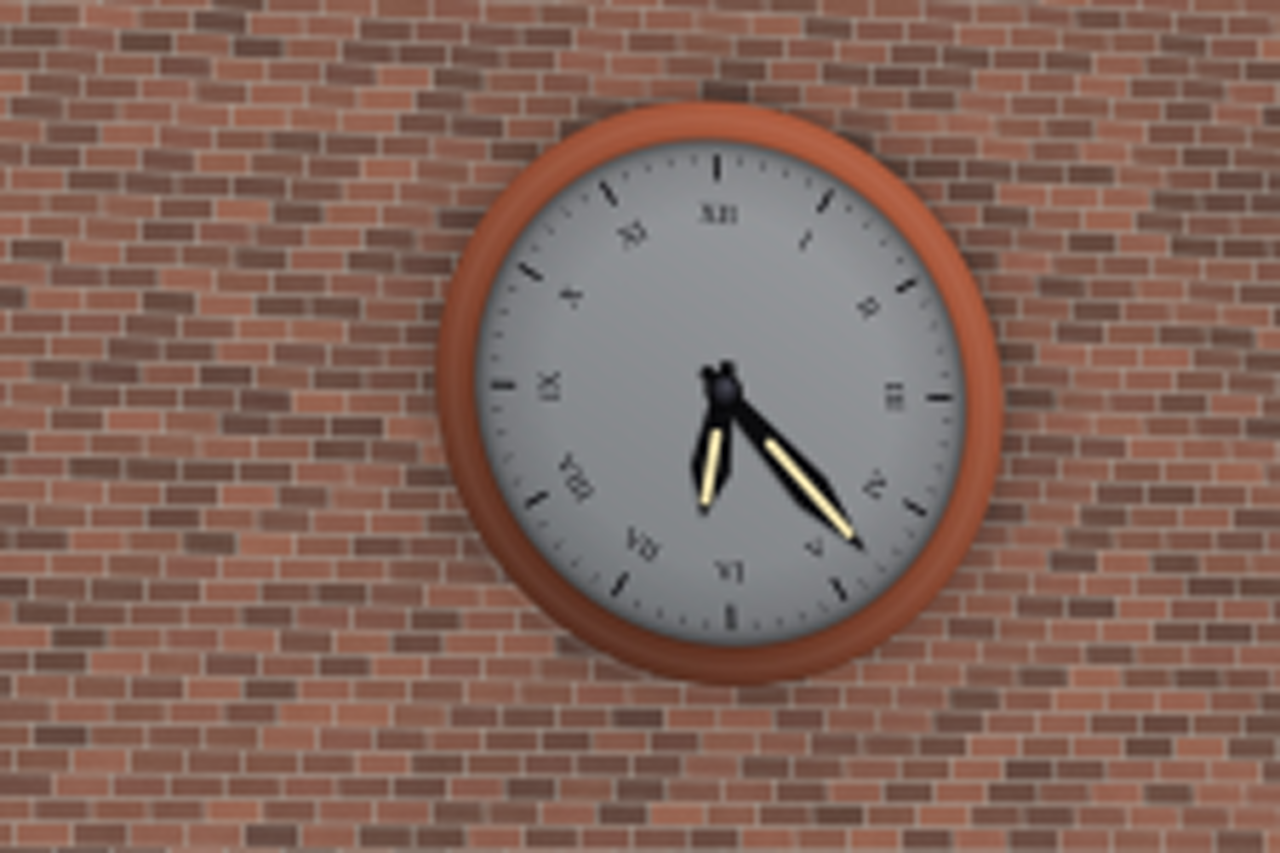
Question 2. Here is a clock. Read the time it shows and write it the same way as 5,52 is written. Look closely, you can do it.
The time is 6,23
